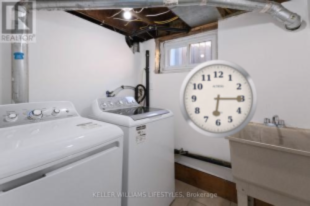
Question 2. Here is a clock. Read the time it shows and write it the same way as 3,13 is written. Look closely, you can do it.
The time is 6,15
